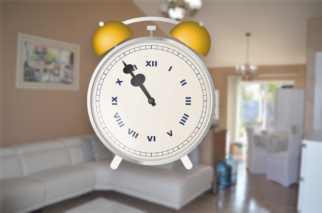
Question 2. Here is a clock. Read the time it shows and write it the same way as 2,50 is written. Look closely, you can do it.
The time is 10,54
